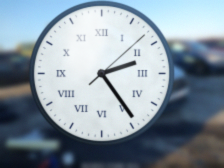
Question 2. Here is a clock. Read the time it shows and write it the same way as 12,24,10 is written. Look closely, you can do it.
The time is 2,24,08
